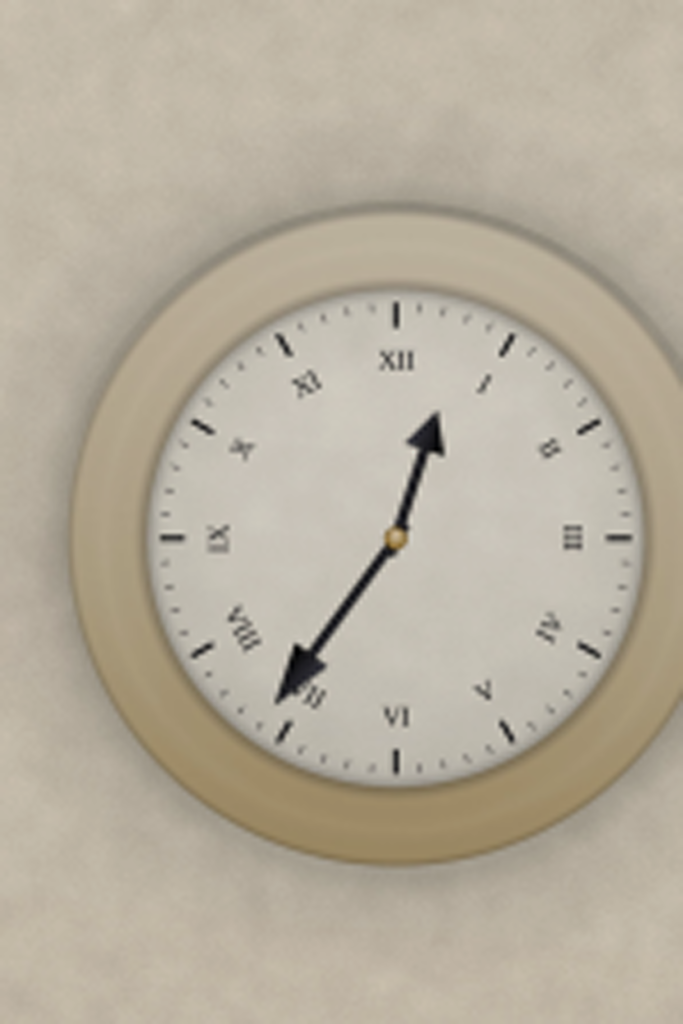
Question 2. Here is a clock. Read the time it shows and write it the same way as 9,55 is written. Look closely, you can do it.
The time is 12,36
